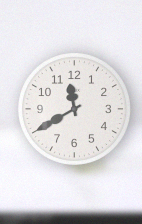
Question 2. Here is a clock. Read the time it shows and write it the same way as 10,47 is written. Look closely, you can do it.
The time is 11,40
